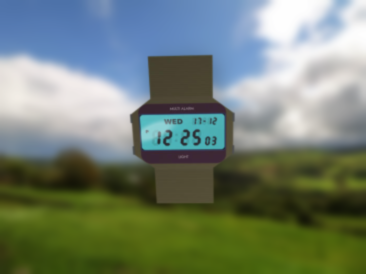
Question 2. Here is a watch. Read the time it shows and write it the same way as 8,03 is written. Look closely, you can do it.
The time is 12,25
